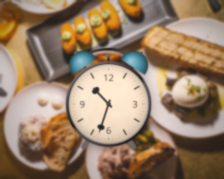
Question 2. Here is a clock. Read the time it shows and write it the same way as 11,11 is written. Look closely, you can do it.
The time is 10,33
